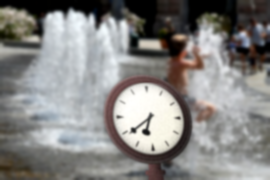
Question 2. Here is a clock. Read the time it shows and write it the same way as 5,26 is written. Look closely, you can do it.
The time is 6,39
